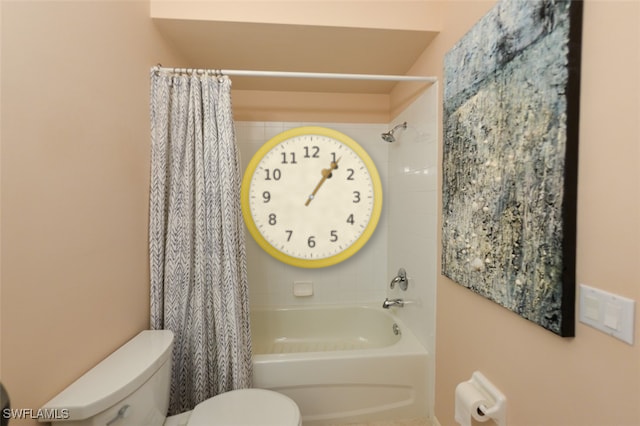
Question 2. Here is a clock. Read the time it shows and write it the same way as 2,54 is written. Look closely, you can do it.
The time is 1,06
